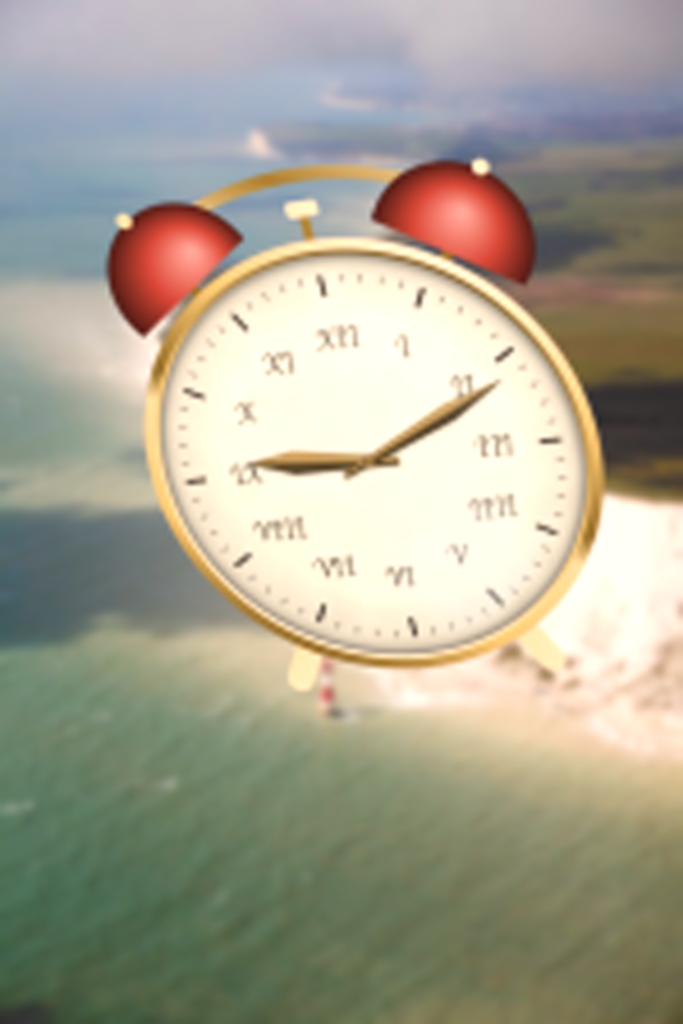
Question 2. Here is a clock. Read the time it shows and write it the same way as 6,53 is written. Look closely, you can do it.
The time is 9,11
